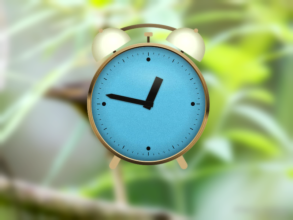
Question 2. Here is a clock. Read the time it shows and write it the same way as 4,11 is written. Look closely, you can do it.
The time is 12,47
